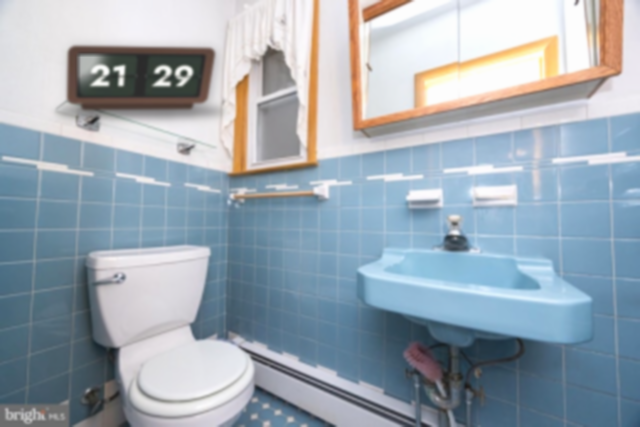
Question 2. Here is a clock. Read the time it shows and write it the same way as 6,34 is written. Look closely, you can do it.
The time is 21,29
